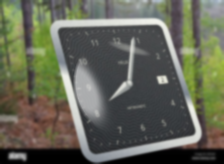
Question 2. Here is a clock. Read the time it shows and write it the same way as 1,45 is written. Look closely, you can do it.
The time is 8,04
